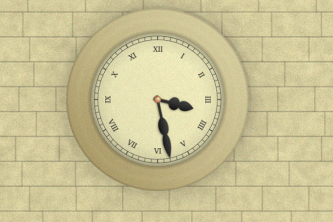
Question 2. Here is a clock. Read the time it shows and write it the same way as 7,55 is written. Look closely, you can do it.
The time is 3,28
